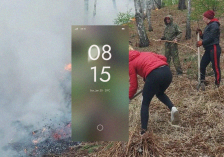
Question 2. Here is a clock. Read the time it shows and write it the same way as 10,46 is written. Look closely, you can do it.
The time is 8,15
